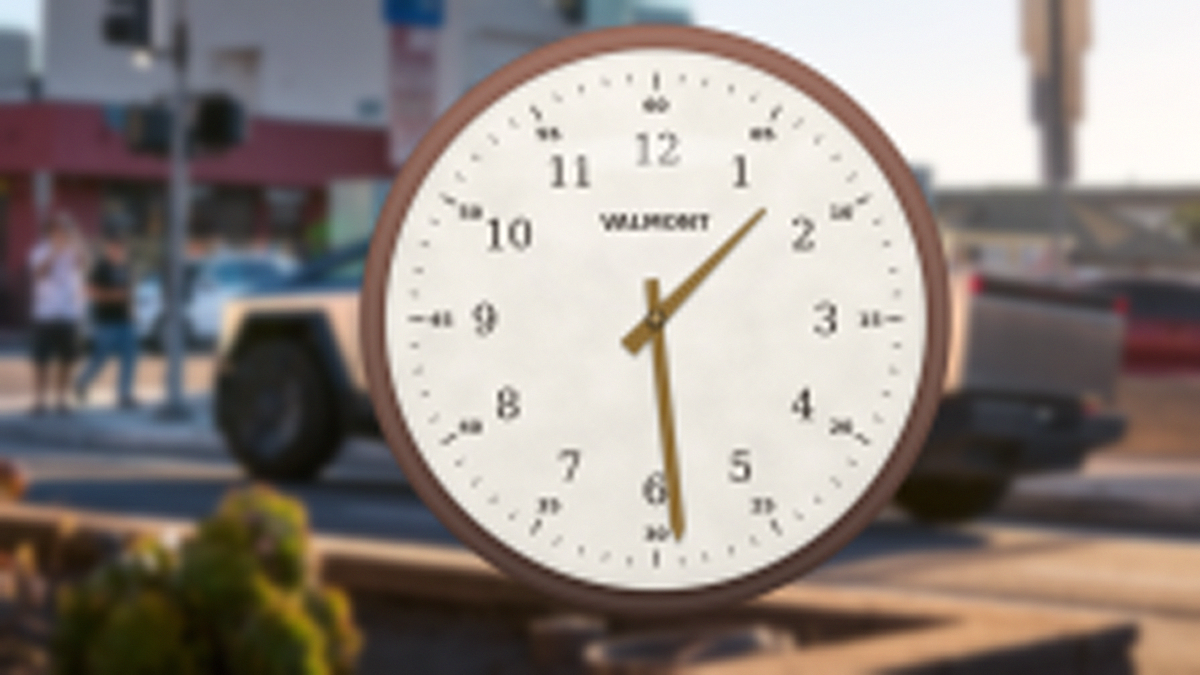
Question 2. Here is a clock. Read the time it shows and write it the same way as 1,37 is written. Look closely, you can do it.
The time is 1,29
